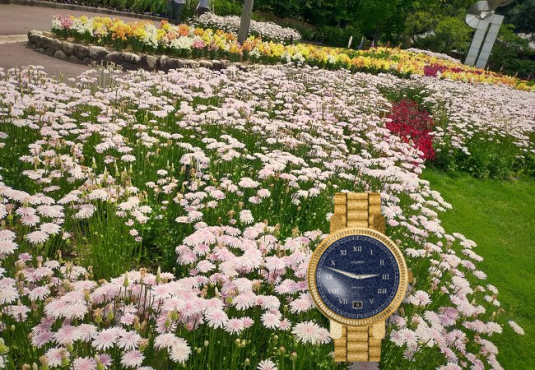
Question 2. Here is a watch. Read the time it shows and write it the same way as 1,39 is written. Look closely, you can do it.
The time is 2,48
